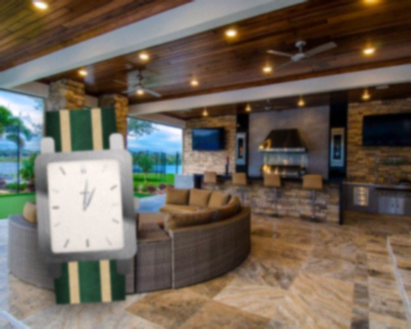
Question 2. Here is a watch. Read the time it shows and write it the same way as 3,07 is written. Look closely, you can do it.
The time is 1,01
